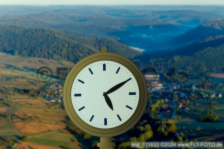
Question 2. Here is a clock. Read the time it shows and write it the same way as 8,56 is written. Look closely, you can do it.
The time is 5,10
